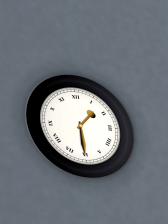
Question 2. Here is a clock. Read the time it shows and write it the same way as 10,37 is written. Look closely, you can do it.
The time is 1,30
